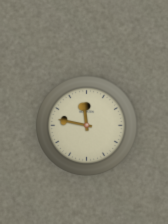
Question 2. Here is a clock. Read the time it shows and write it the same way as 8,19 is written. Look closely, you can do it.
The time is 11,47
